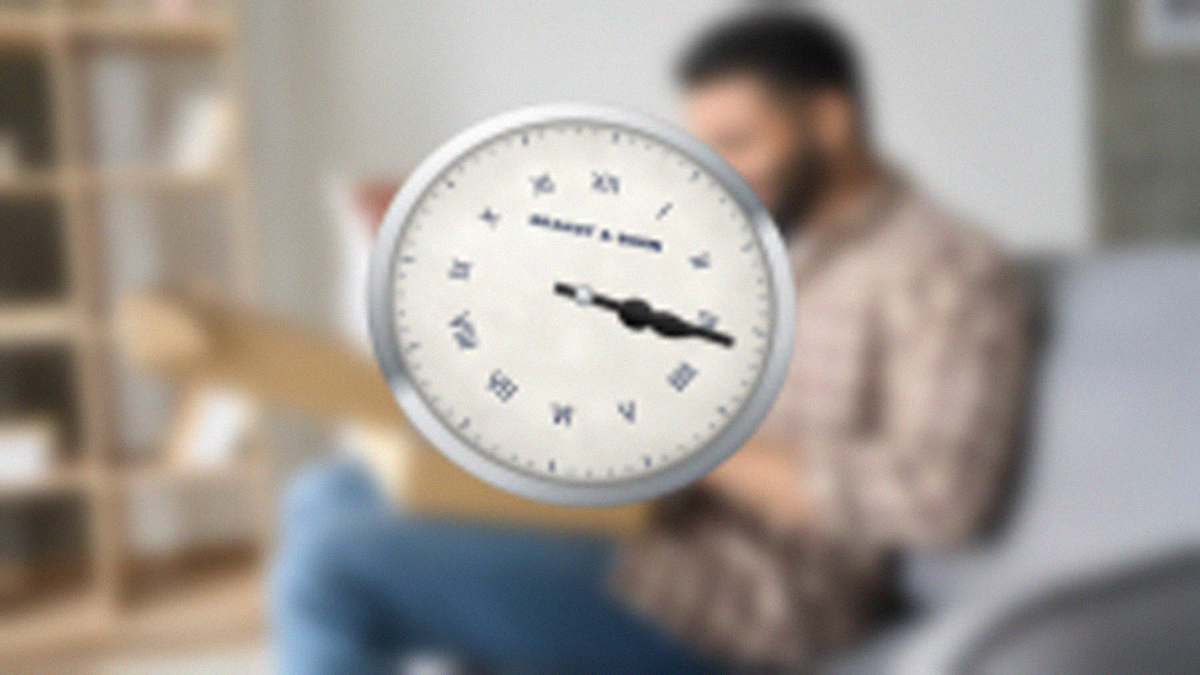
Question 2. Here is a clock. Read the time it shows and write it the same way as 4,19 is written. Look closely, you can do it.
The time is 3,16
